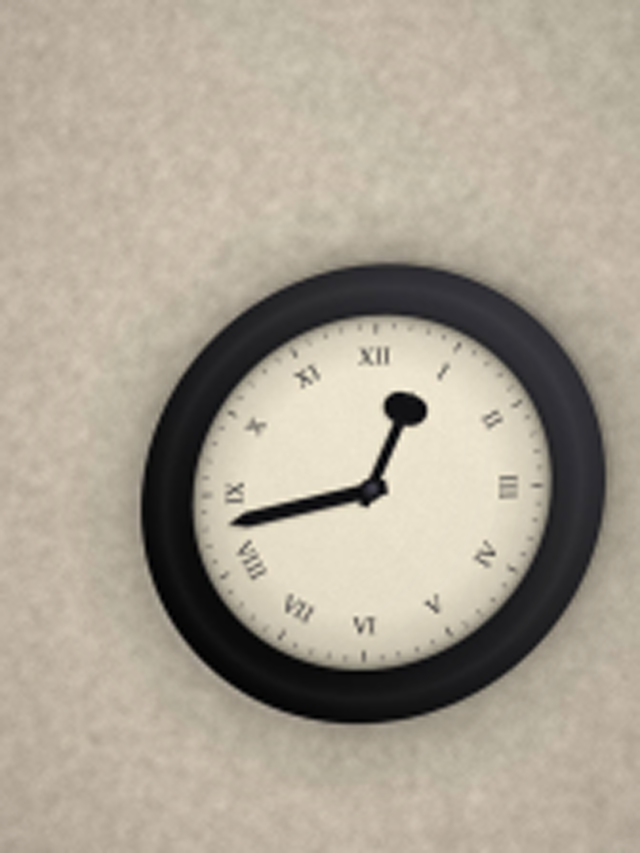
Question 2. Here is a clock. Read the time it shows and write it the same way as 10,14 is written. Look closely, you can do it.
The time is 12,43
